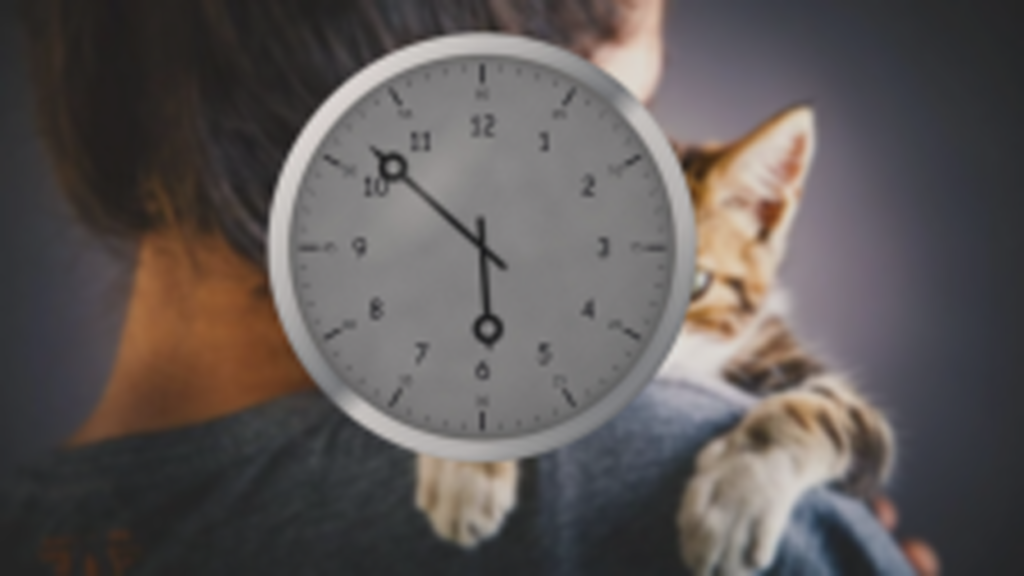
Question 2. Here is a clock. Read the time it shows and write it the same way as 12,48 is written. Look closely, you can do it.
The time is 5,52
